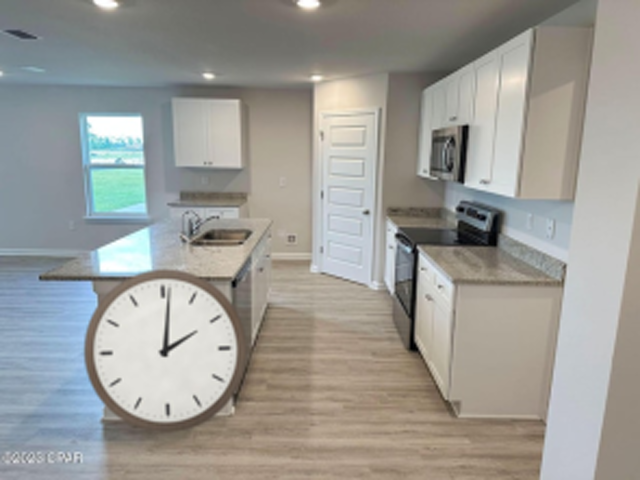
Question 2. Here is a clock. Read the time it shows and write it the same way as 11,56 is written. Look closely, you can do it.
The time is 2,01
